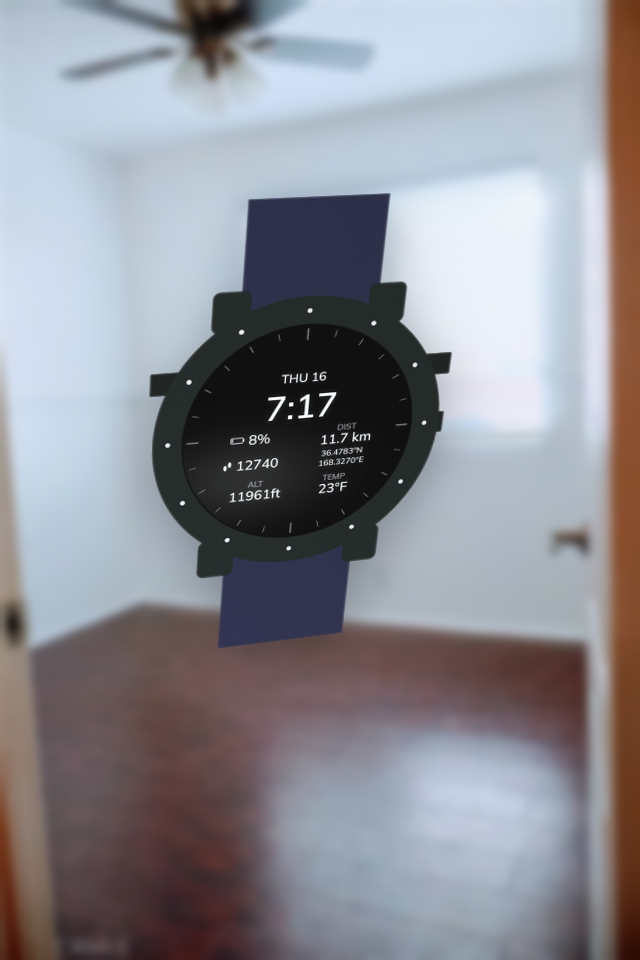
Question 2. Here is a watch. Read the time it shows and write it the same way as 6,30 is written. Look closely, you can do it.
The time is 7,17
